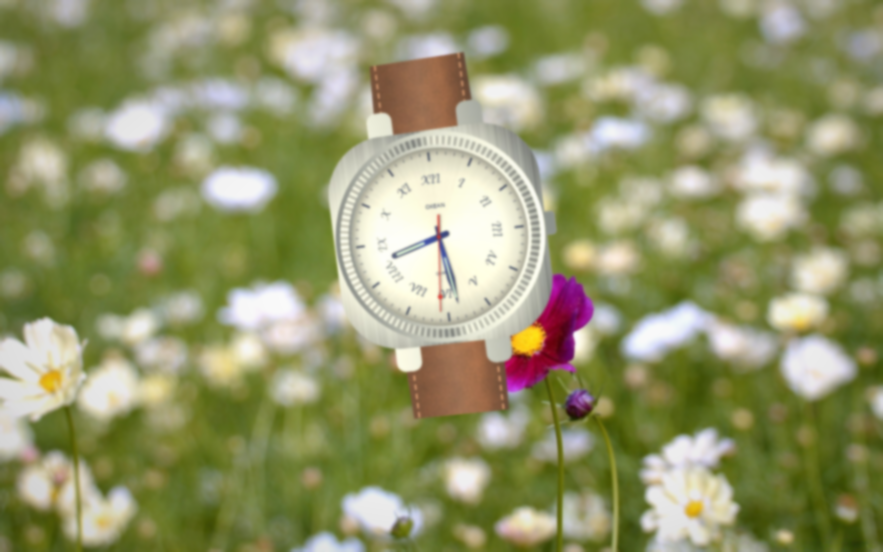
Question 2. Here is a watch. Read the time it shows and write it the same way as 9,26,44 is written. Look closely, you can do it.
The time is 8,28,31
